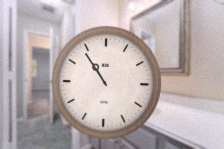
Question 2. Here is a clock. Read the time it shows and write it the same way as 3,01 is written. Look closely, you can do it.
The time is 10,54
